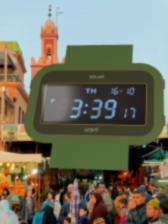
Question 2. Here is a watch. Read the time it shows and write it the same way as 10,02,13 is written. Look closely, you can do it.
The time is 3,39,17
